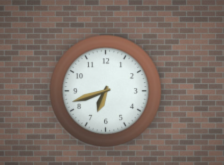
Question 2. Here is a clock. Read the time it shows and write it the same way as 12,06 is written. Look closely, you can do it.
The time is 6,42
